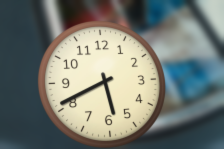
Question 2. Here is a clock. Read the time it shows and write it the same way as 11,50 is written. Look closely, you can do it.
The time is 5,41
